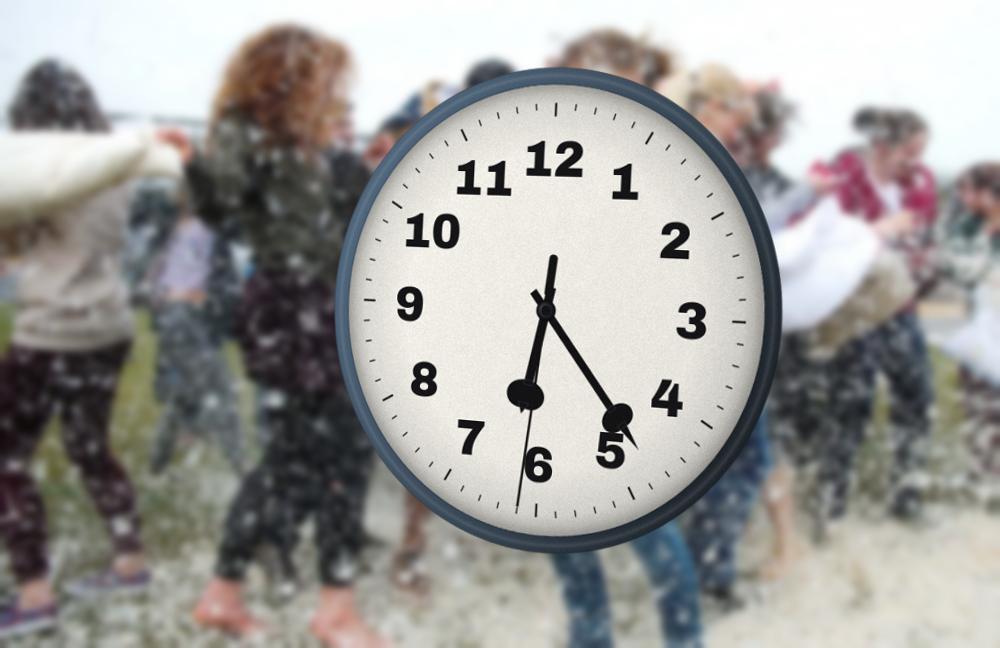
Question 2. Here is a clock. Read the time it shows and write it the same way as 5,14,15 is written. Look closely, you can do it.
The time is 6,23,31
